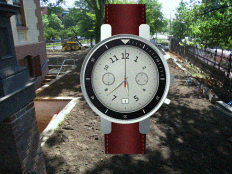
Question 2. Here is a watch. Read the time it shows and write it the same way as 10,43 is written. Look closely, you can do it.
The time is 5,38
